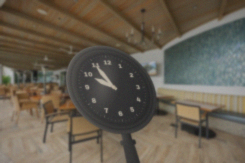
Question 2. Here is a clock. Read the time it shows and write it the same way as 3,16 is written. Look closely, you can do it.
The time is 9,55
